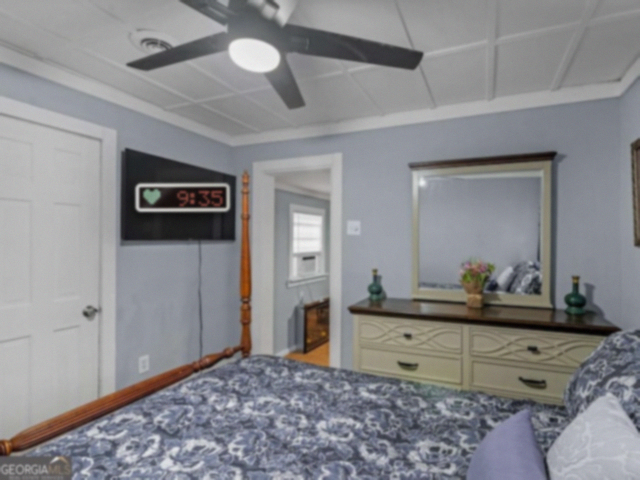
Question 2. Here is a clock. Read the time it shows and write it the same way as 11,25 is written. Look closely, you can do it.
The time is 9,35
